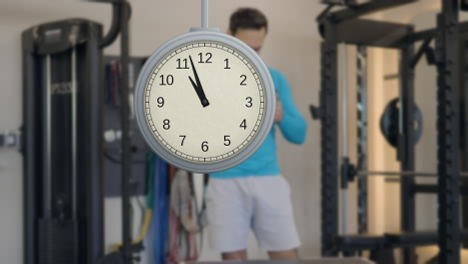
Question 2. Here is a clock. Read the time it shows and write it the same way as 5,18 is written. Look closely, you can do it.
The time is 10,57
